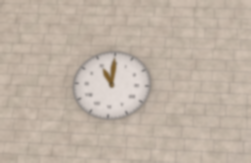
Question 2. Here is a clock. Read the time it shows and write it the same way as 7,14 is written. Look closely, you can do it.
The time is 11,00
